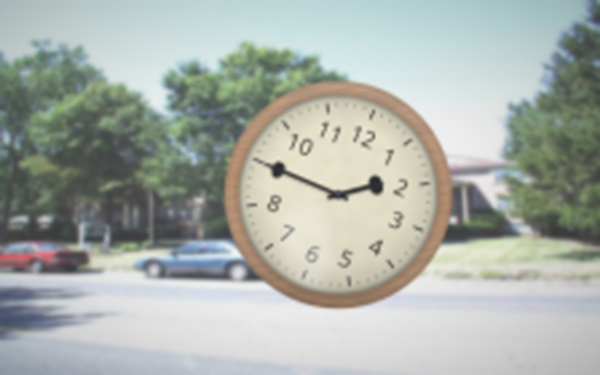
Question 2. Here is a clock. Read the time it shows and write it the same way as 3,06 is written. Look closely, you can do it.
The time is 1,45
